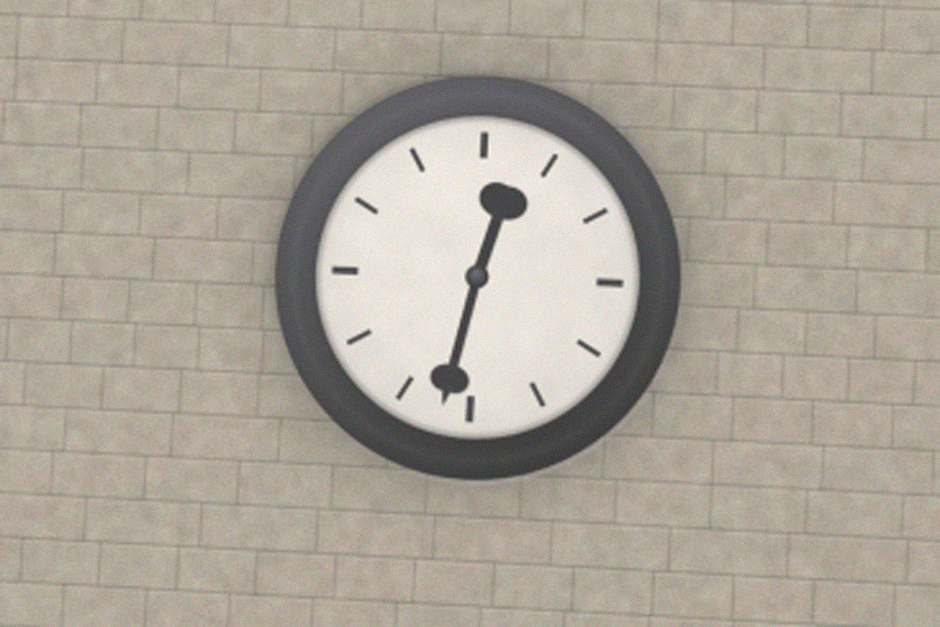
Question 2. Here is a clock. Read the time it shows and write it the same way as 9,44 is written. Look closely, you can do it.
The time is 12,32
